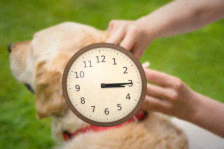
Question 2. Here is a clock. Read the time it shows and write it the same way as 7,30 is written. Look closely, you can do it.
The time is 3,15
